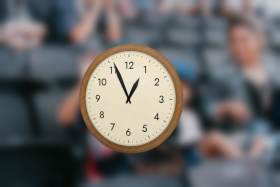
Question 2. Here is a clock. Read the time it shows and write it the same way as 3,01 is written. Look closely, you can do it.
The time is 12,56
